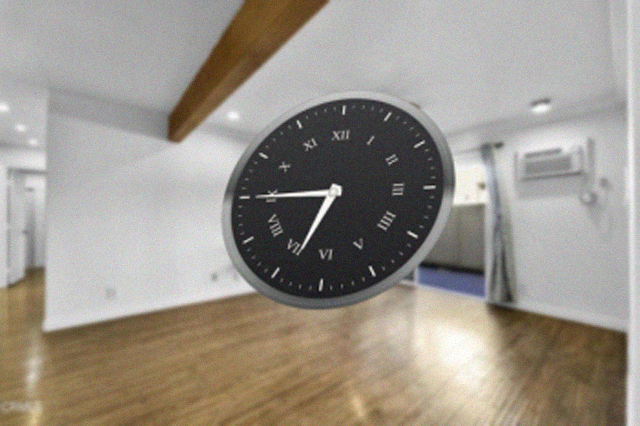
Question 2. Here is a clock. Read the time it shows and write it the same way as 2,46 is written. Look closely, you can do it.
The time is 6,45
